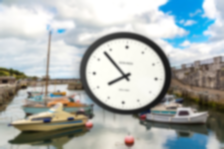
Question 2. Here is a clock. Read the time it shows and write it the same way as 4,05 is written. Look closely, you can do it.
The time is 7,53
